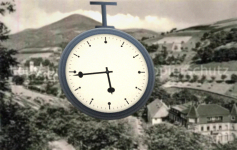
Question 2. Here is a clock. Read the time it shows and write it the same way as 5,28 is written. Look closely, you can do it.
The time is 5,44
